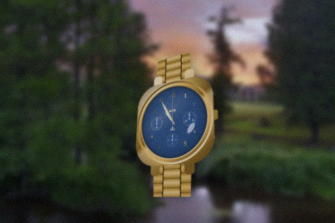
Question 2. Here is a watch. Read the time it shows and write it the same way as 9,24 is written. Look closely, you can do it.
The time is 10,55
